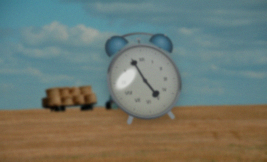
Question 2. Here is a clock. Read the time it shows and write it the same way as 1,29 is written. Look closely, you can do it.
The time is 4,56
